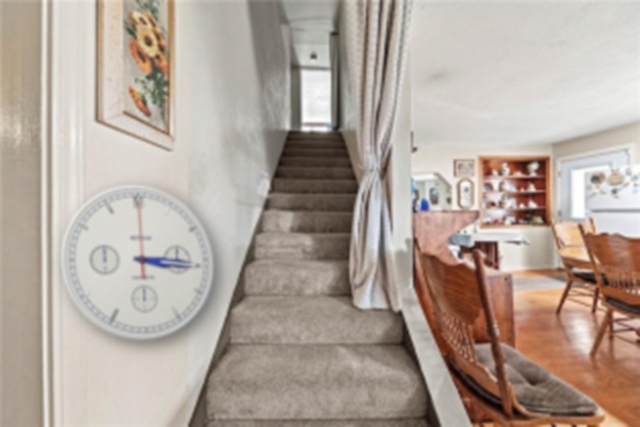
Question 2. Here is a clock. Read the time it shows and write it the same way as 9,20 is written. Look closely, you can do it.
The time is 3,16
